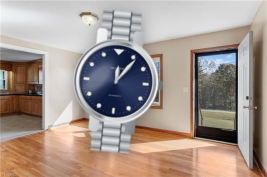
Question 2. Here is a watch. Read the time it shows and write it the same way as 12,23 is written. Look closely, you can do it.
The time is 12,06
